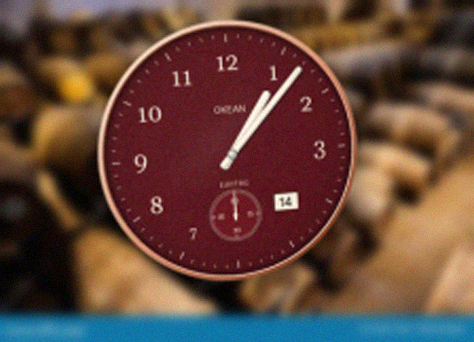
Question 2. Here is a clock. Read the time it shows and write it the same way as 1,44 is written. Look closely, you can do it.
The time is 1,07
